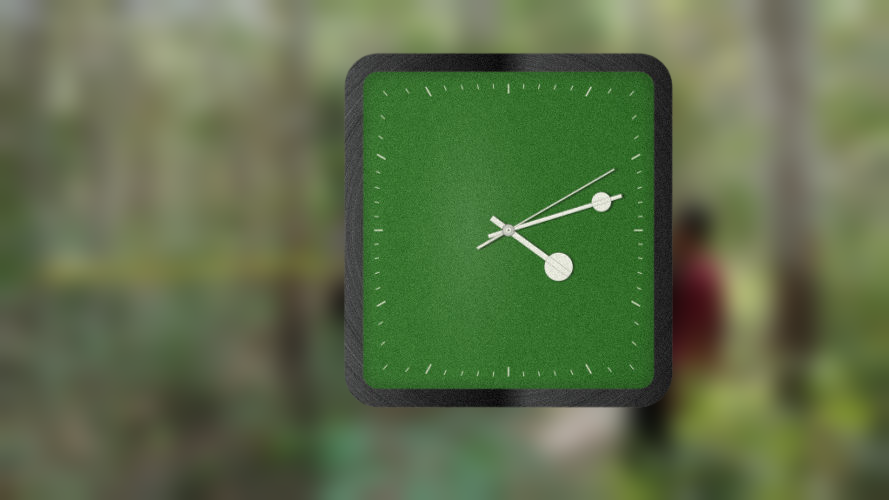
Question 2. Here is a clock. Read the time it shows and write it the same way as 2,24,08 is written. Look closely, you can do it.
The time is 4,12,10
